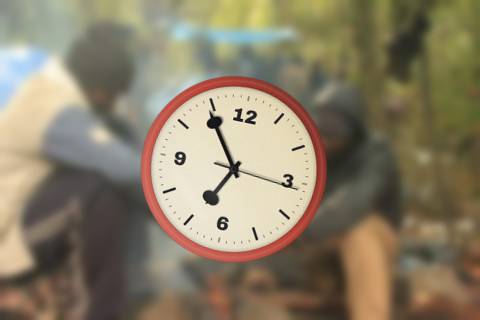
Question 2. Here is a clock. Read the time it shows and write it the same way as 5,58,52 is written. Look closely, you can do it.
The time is 6,54,16
